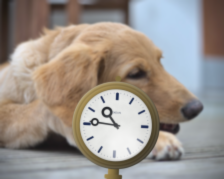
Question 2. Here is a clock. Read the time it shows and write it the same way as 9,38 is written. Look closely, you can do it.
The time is 10,46
